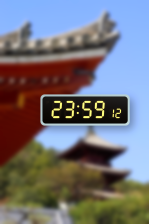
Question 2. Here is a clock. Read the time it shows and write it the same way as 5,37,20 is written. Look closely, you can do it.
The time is 23,59,12
